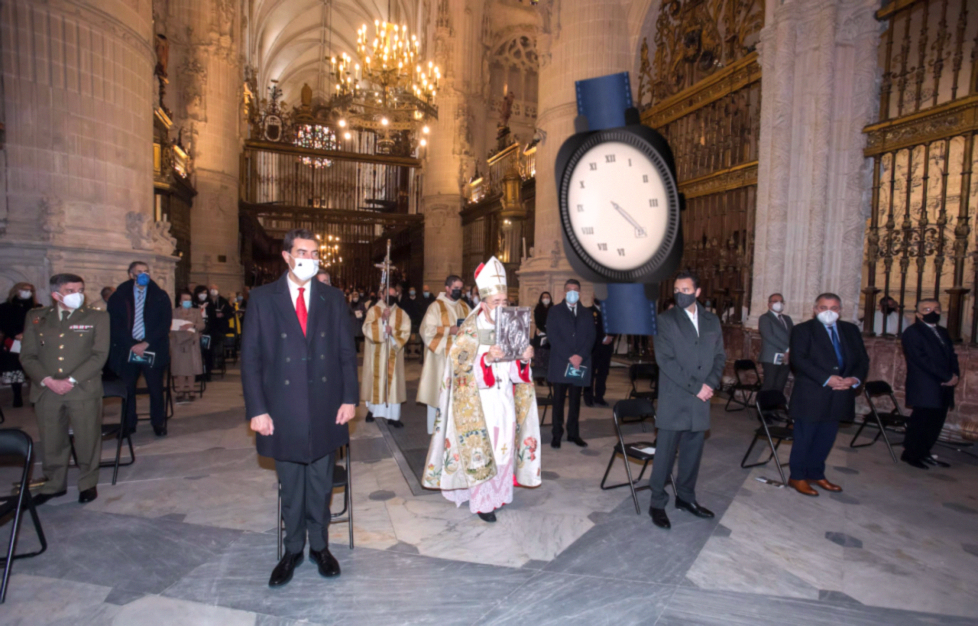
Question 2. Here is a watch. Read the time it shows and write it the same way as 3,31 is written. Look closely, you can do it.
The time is 4,22
